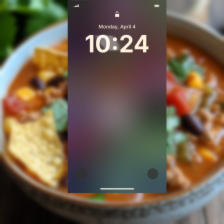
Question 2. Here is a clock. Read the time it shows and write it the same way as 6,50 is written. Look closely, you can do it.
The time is 10,24
